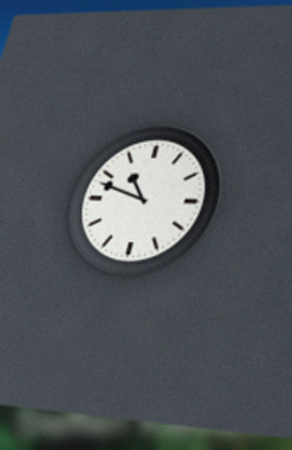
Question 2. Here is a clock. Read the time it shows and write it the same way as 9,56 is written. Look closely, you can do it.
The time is 10,48
